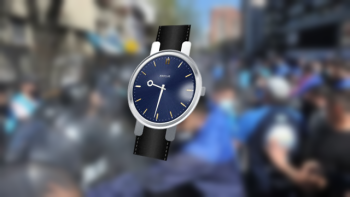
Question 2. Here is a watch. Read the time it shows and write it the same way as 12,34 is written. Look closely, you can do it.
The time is 9,31
